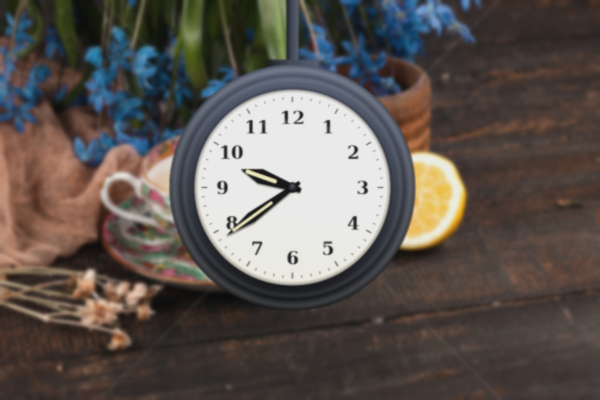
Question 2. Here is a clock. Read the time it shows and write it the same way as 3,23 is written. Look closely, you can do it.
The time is 9,39
